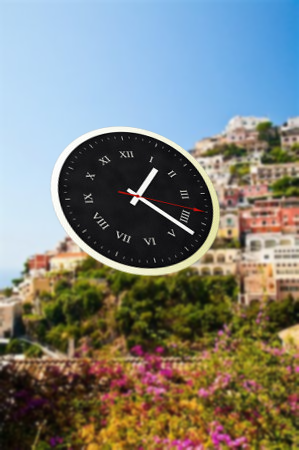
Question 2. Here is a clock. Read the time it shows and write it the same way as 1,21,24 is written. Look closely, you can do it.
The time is 1,22,18
